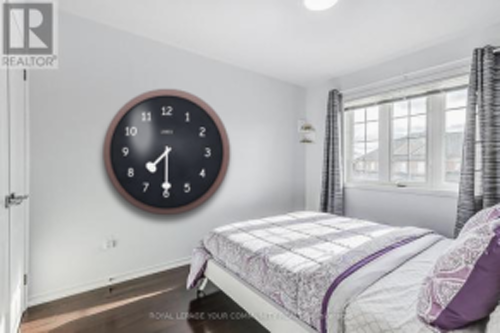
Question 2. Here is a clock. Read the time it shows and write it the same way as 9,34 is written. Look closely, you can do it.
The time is 7,30
